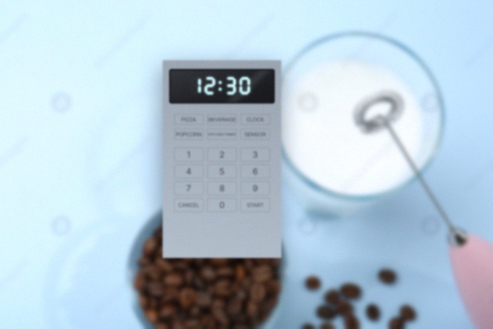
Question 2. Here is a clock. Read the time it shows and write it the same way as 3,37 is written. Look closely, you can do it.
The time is 12,30
